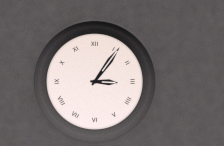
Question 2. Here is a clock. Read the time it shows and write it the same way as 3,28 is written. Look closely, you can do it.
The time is 3,06
